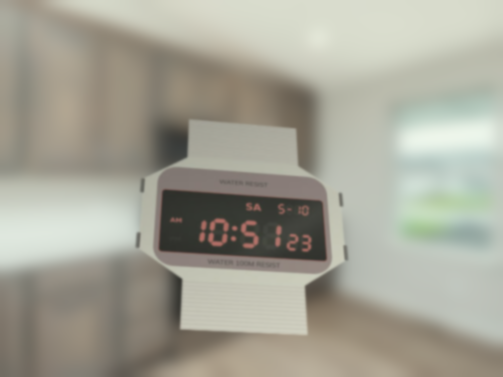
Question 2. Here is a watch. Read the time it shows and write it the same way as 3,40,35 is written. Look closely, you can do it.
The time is 10,51,23
